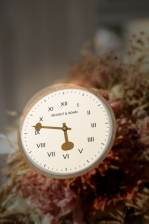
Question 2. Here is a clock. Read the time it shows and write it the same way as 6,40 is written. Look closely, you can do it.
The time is 5,47
